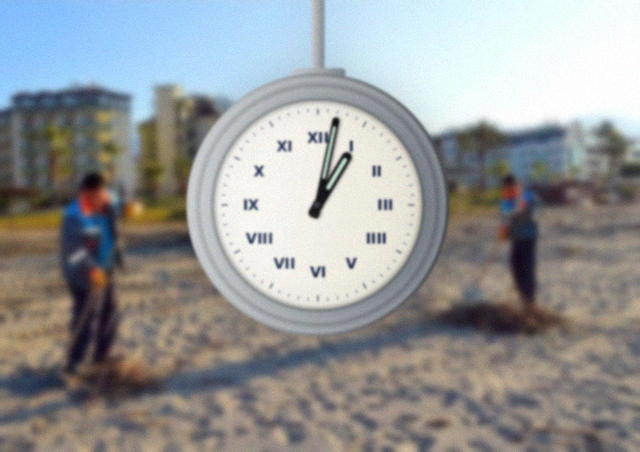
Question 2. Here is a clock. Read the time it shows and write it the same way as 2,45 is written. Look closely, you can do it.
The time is 1,02
